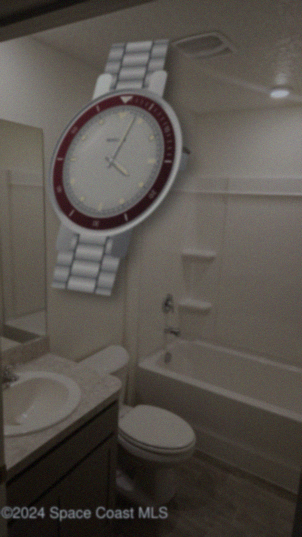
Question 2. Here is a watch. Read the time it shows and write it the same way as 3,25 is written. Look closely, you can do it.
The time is 4,03
